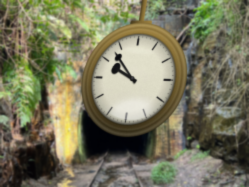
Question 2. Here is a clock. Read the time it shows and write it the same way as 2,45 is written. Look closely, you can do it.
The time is 9,53
